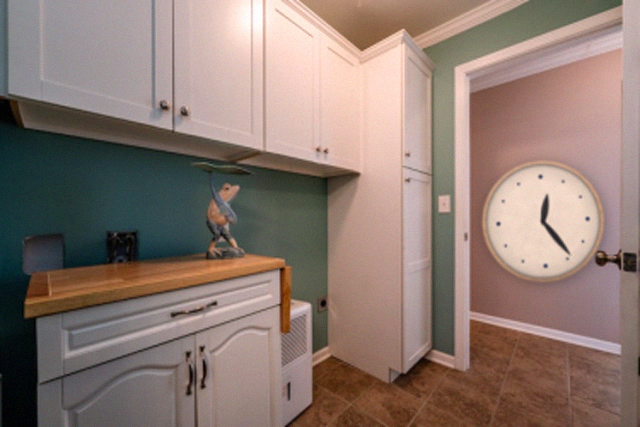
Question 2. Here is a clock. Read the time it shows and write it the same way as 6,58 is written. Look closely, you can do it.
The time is 12,24
